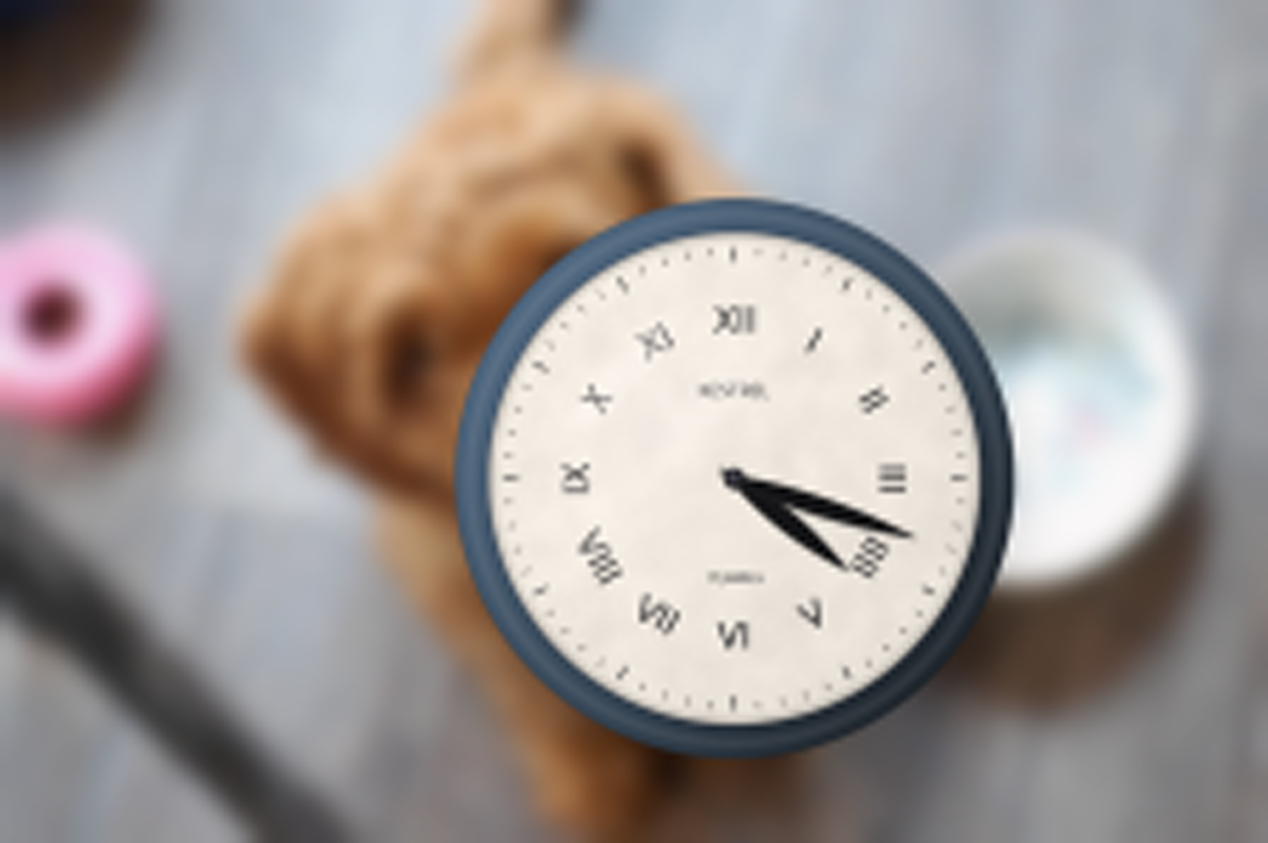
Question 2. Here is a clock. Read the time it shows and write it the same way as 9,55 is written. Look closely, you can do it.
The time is 4,18
